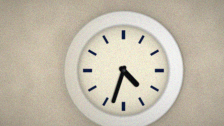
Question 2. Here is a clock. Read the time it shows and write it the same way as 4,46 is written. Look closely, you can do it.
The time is 4,33
